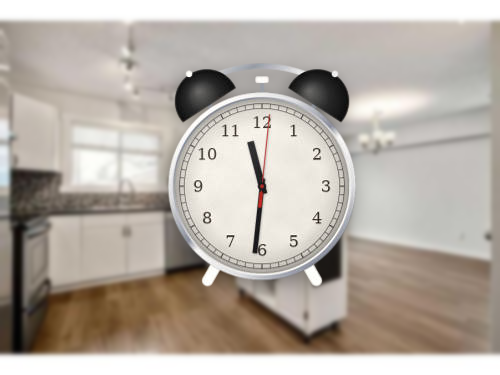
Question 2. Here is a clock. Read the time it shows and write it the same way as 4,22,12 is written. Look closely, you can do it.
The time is 11,31,01
